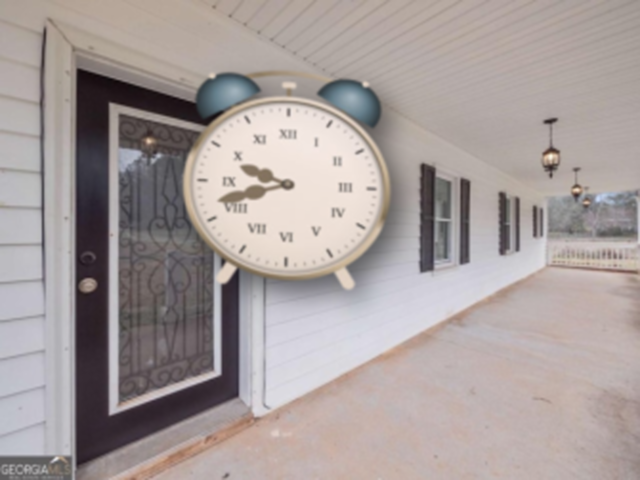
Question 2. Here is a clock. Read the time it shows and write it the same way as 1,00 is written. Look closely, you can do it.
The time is 9,42
